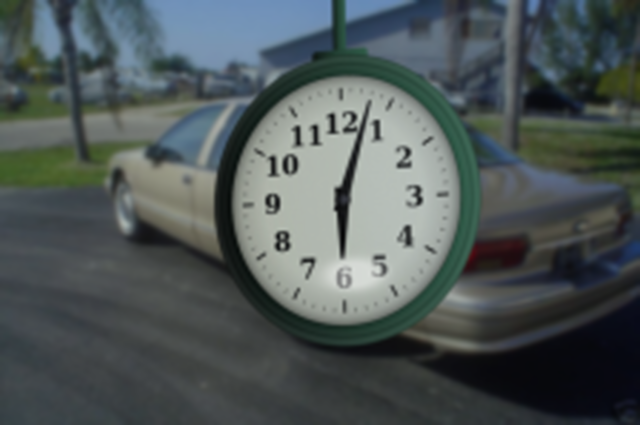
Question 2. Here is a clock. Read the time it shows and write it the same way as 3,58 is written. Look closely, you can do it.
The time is 6,03
